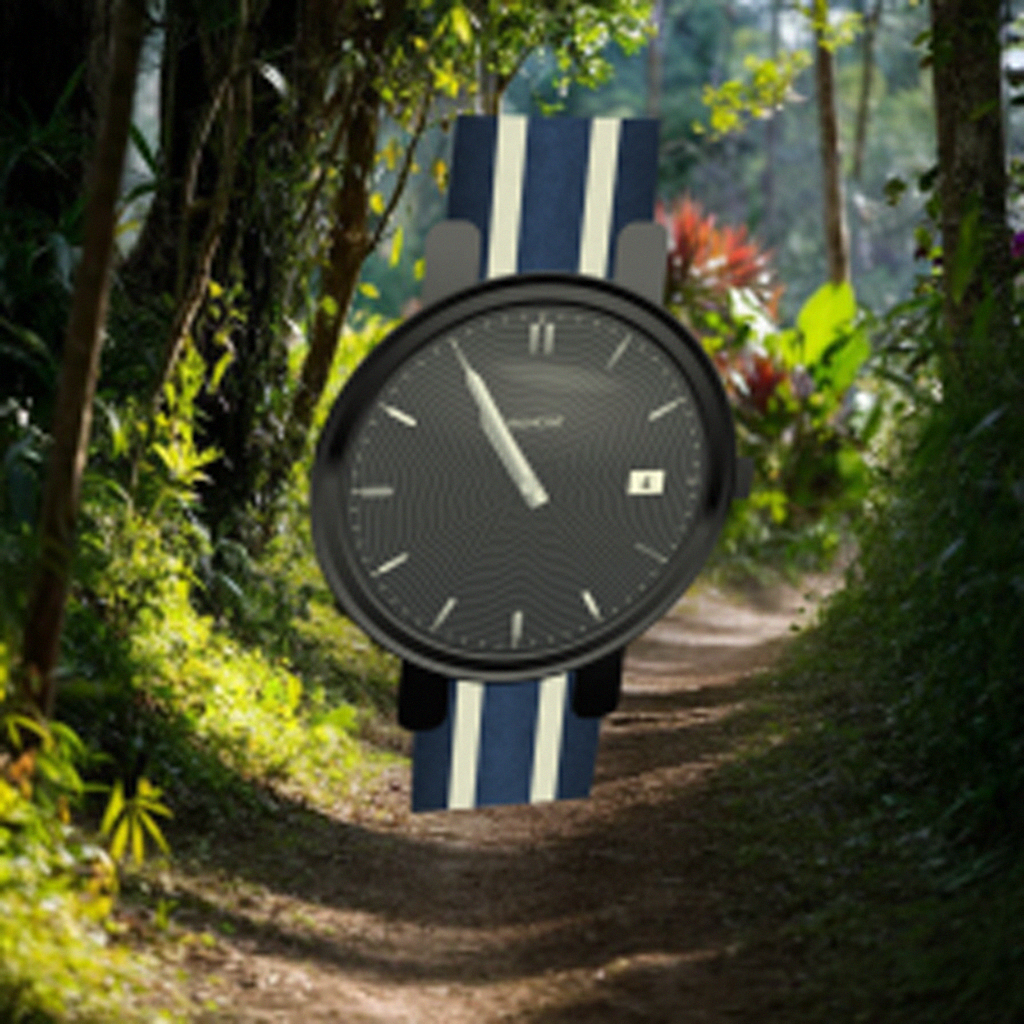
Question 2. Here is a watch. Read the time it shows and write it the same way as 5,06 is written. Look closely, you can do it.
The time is 10,55
